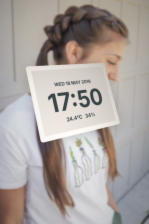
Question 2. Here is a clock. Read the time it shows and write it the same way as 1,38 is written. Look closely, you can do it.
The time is 17,50
